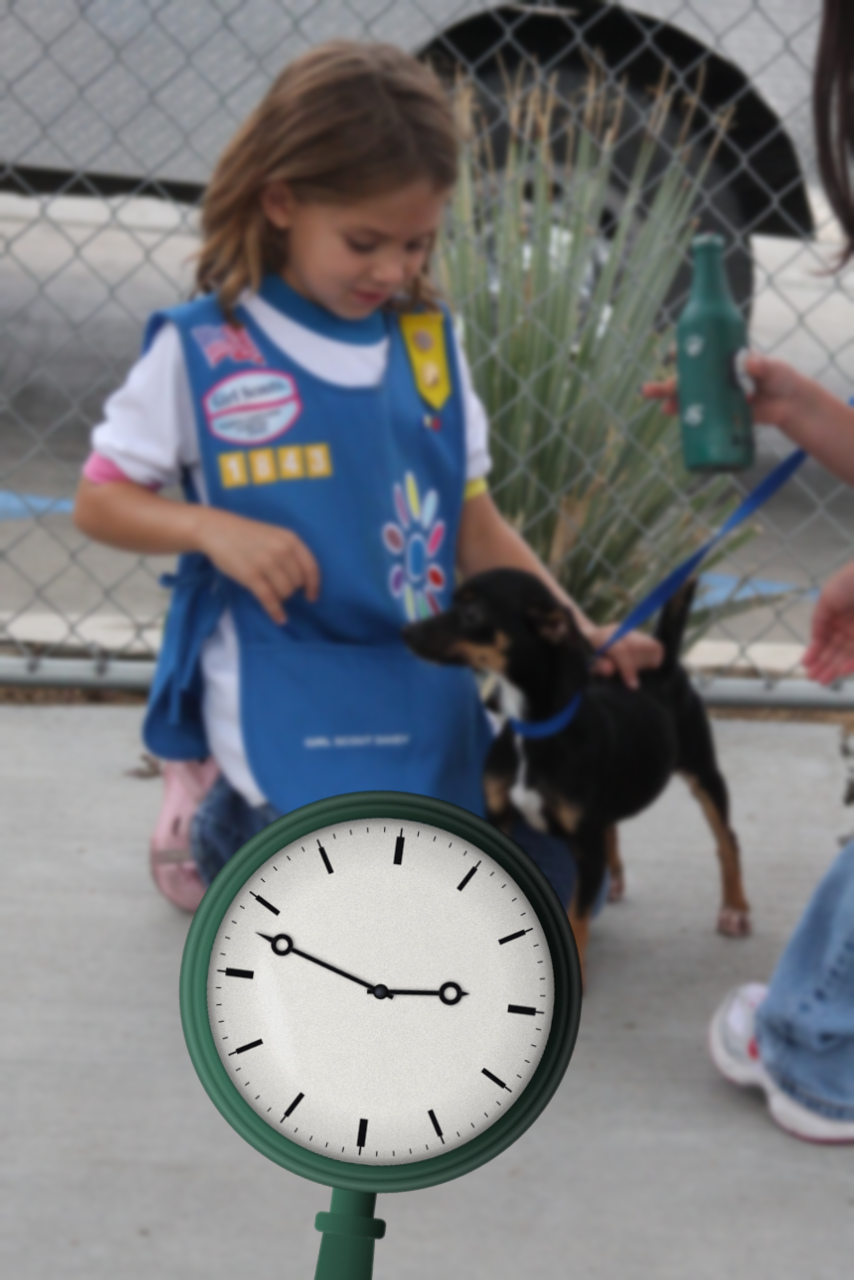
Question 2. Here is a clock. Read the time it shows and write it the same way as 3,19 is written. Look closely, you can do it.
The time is 2,48
